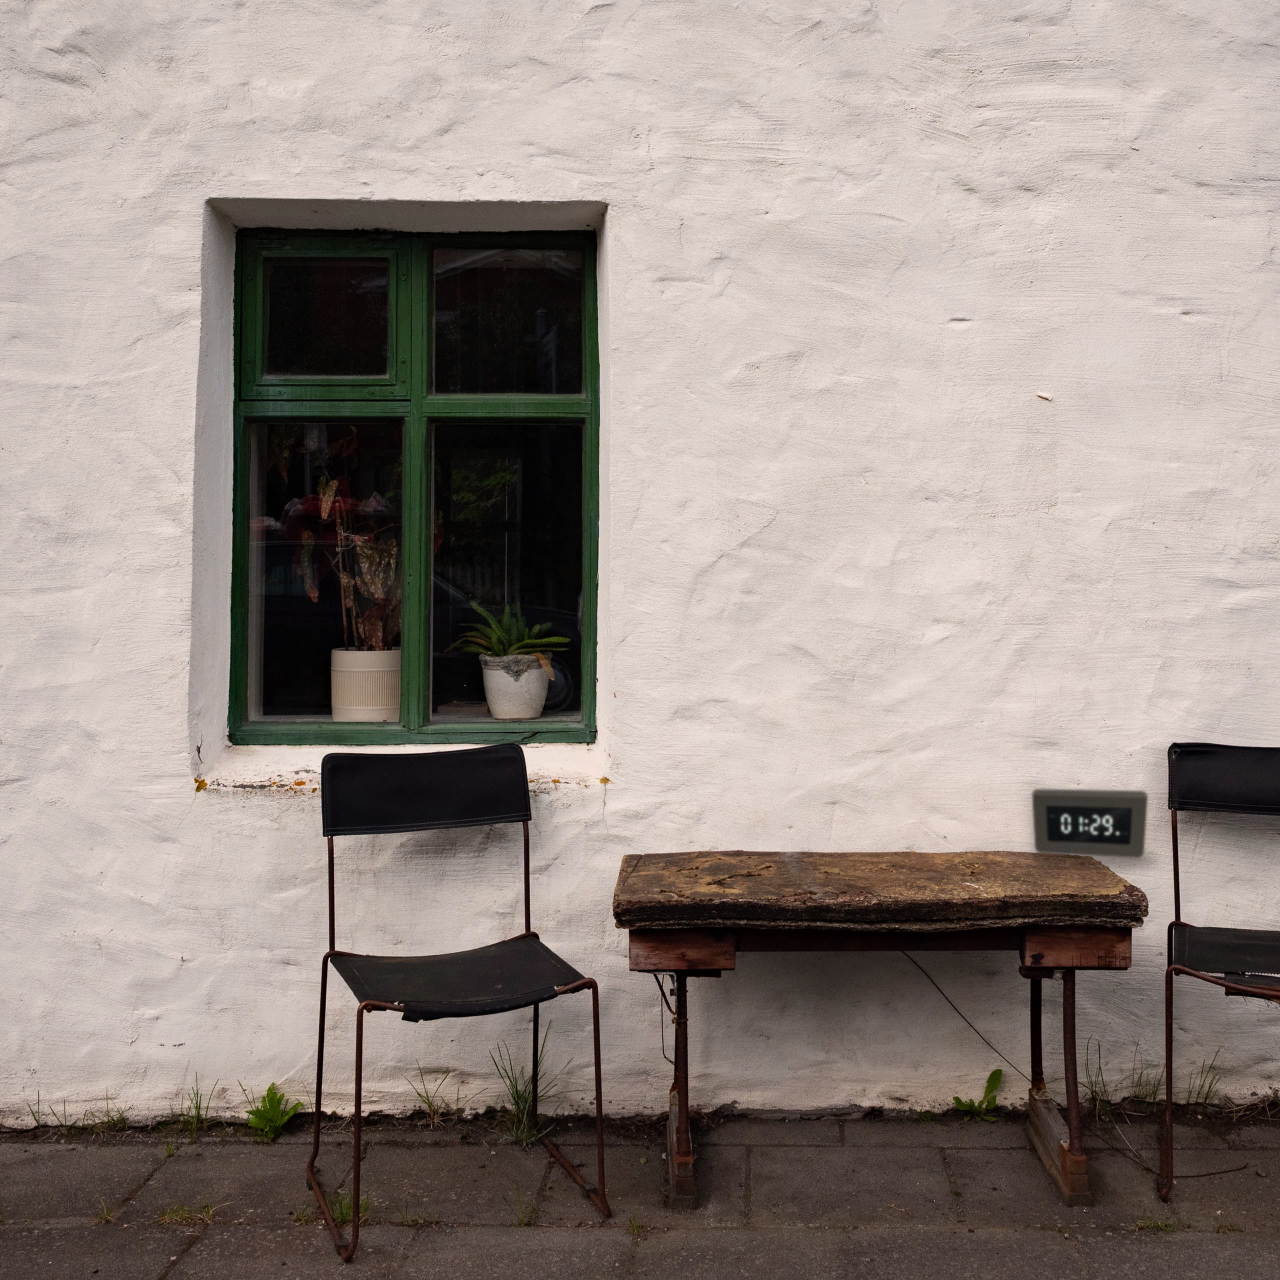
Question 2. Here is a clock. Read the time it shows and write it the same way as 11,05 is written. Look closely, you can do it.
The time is 1,29
